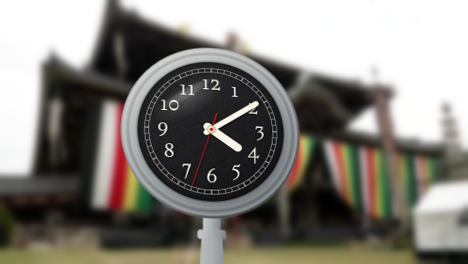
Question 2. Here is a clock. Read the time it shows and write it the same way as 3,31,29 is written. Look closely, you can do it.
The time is 4,09,33
